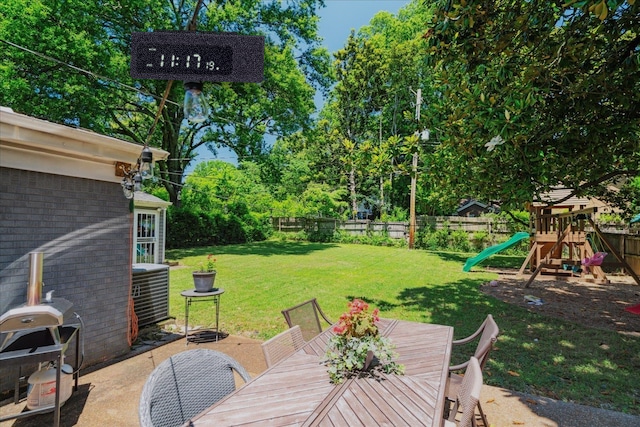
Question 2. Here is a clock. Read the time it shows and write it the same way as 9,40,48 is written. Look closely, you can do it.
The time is 11,17,19
